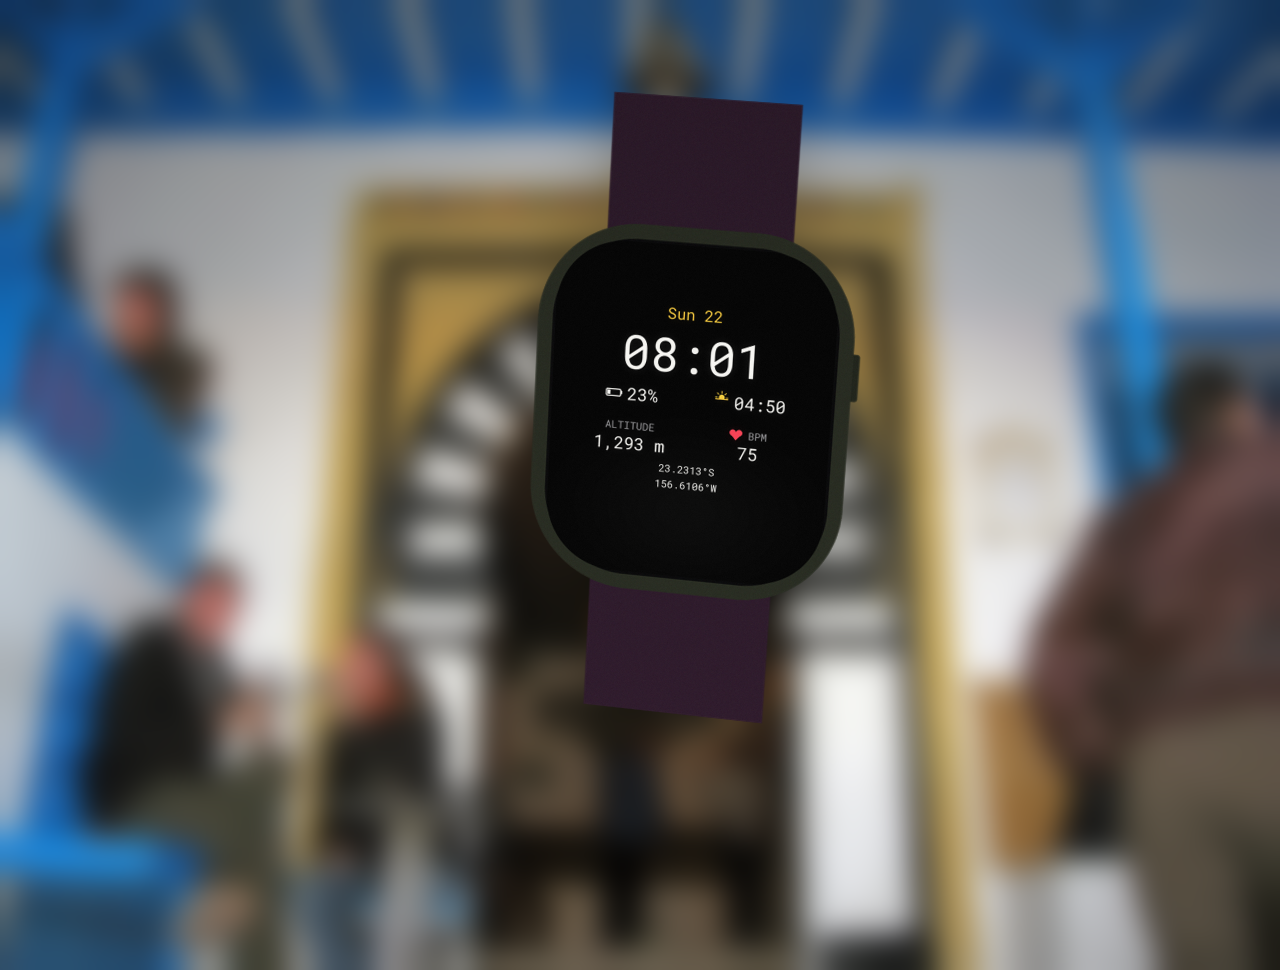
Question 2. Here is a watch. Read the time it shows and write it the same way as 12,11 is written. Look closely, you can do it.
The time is 8,01
